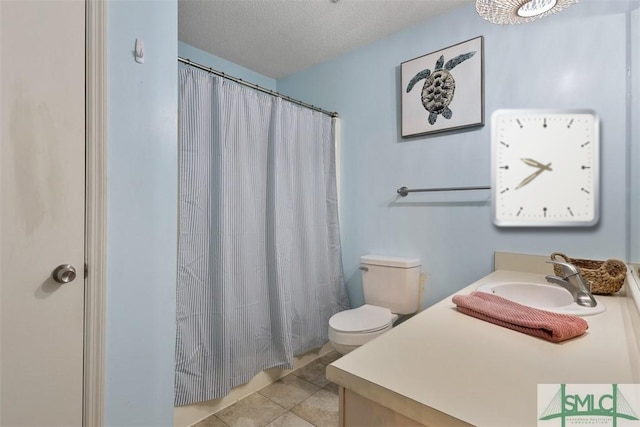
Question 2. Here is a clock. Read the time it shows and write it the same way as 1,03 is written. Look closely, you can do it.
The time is 9,39
